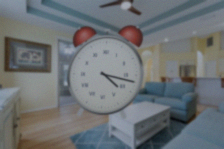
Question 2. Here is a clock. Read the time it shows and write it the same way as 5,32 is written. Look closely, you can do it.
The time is 4,17
